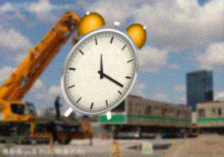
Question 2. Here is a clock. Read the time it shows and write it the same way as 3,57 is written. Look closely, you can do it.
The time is 11,18
